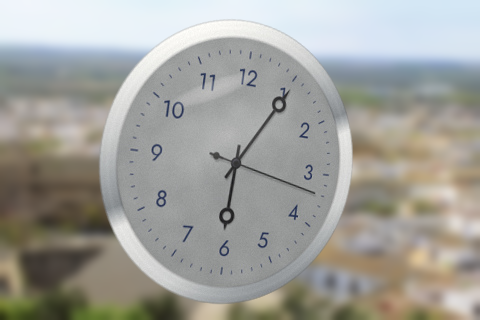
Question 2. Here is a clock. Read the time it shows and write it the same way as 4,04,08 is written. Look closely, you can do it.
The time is 6,05,17
